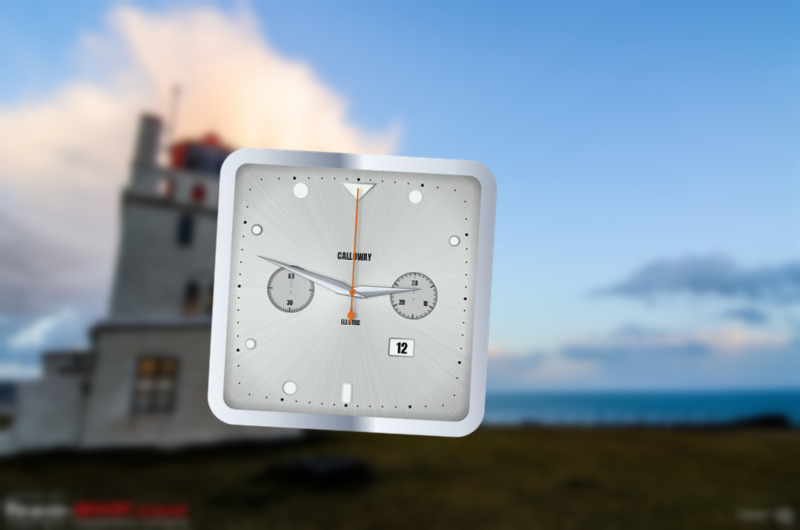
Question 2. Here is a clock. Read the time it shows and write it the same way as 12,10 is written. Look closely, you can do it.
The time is 2,48
